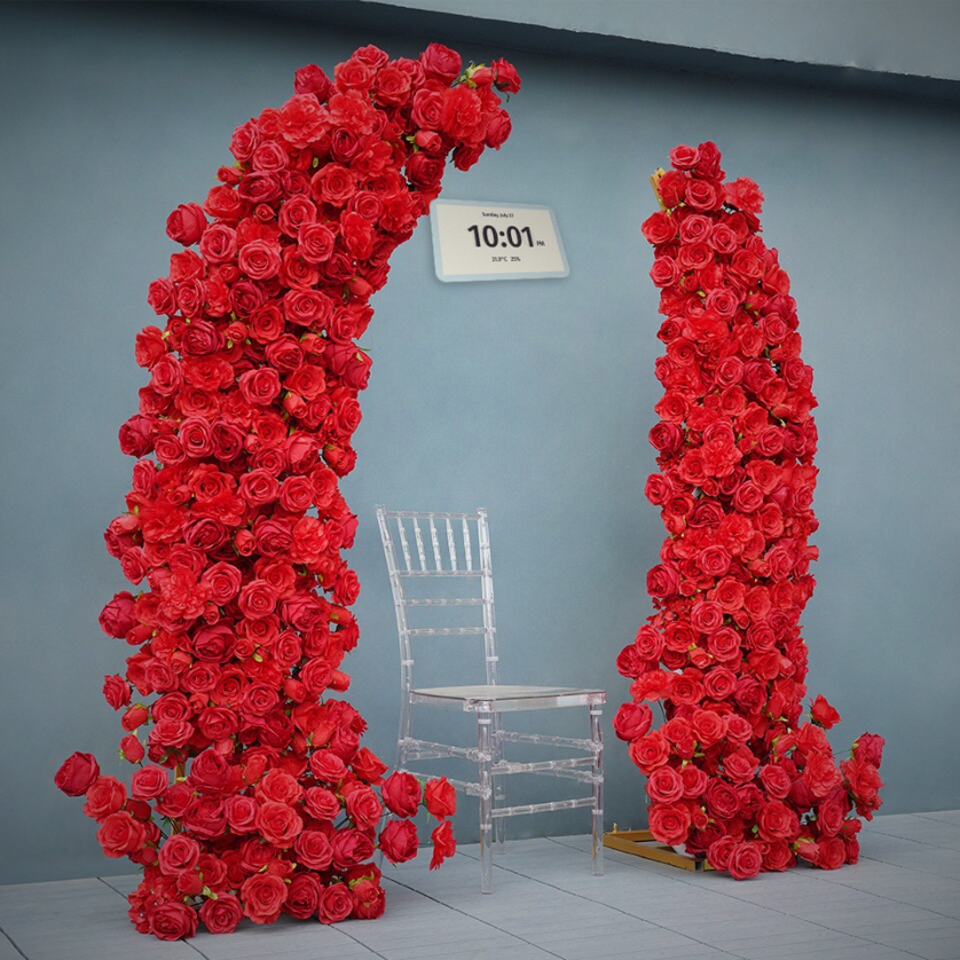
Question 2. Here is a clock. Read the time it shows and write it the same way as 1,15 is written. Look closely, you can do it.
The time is 10,01
